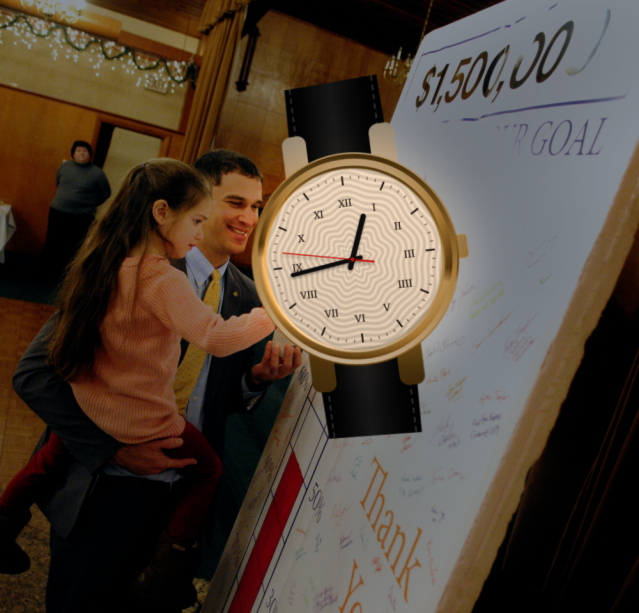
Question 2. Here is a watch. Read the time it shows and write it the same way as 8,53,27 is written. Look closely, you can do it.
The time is 12,43,47
